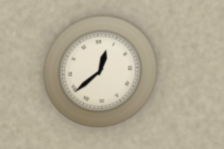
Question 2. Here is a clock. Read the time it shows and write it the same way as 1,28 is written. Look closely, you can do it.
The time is 12,39
